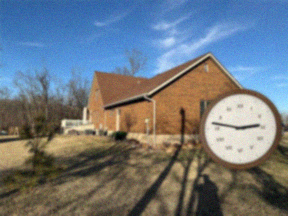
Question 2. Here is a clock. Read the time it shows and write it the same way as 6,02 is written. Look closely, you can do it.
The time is 2,47
